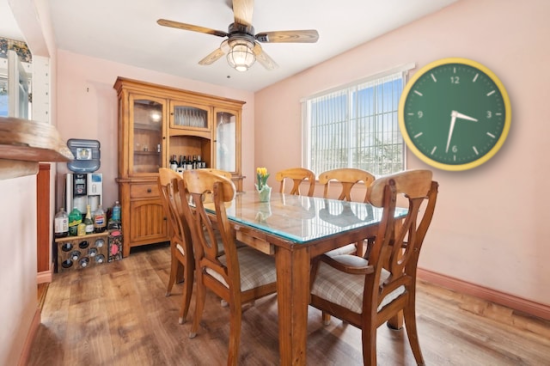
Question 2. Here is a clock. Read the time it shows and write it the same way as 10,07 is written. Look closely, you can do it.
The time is 3,32
